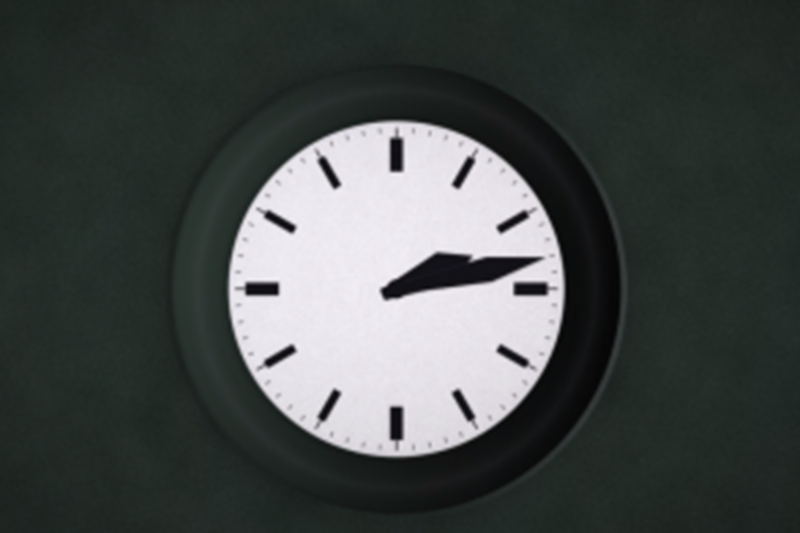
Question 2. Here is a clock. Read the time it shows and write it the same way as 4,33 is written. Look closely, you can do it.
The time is 2,13
